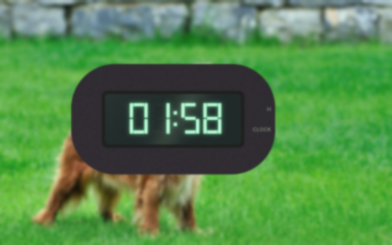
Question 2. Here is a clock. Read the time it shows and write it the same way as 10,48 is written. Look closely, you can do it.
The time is 1,58
